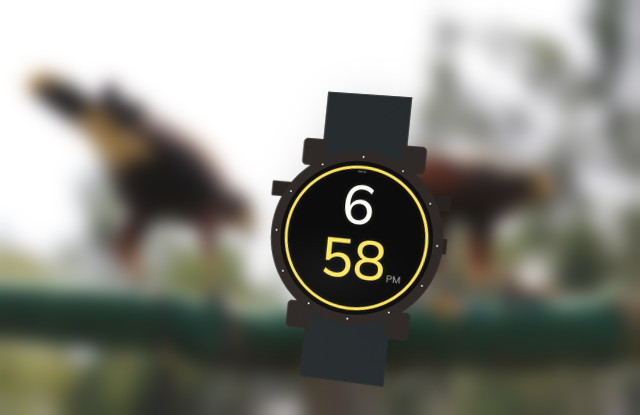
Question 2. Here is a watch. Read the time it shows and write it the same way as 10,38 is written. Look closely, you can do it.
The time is 6,58
